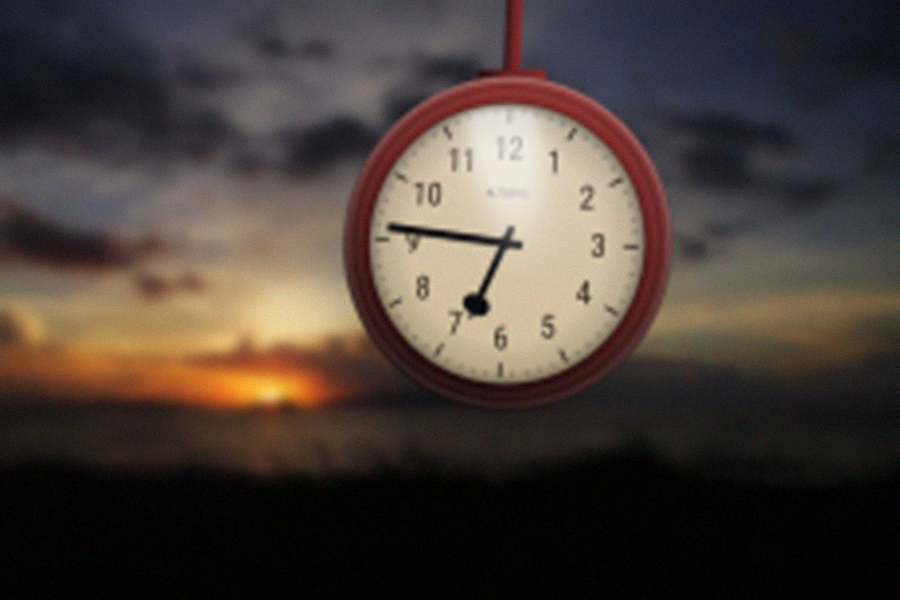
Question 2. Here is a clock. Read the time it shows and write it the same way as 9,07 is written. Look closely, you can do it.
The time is 6,46
